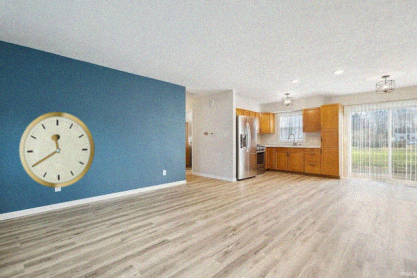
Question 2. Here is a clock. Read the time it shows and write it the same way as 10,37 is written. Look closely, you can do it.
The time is 11,40
